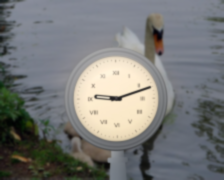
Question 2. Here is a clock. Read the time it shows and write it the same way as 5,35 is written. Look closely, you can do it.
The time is 9,12
